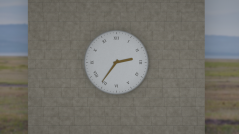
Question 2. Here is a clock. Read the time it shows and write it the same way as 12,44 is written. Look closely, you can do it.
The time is 2,36
